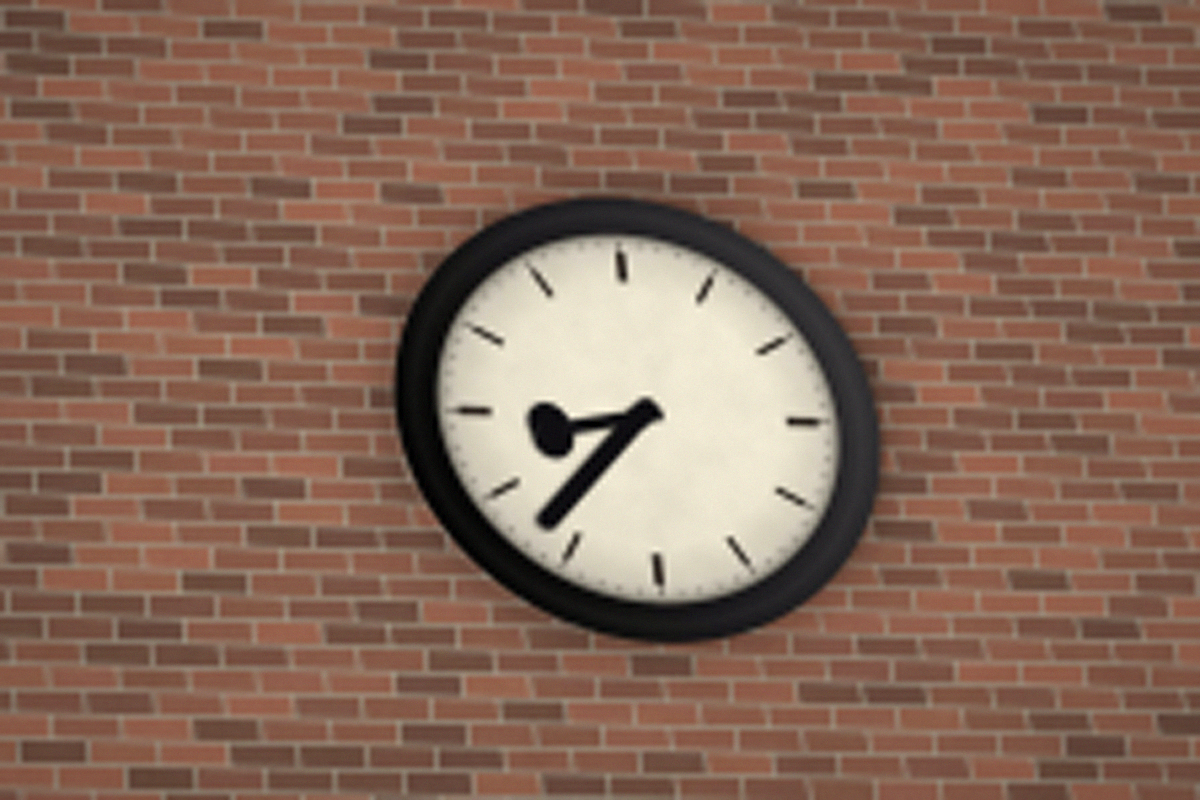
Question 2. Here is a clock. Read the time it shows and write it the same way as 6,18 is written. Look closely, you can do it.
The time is 8,37
